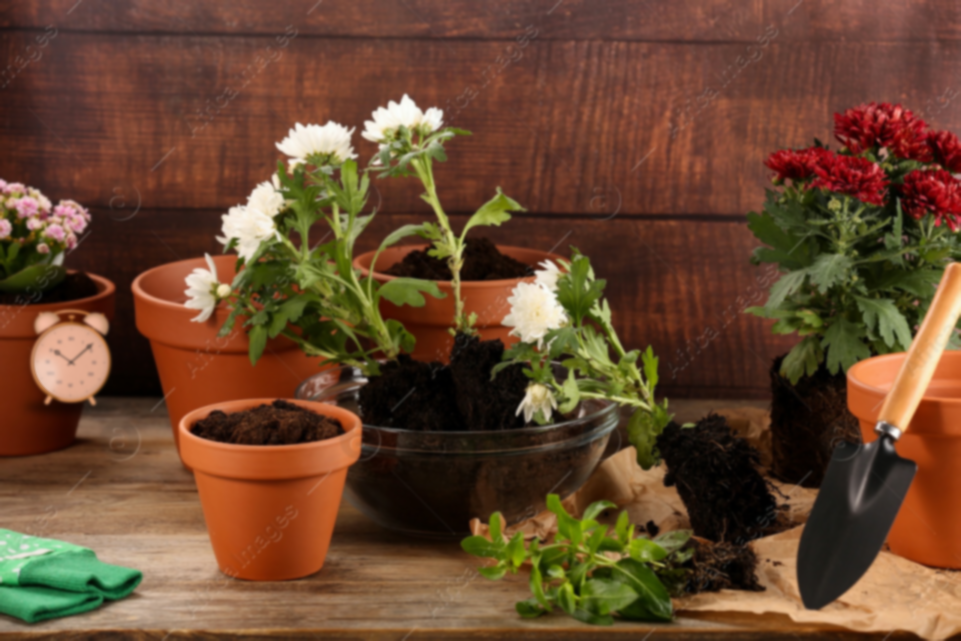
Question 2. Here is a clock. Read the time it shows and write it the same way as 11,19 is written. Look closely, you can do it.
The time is 10,08
